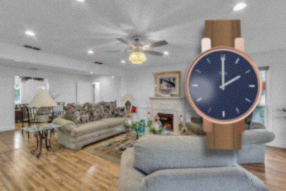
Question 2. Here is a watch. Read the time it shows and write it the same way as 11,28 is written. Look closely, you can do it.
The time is 2,00
